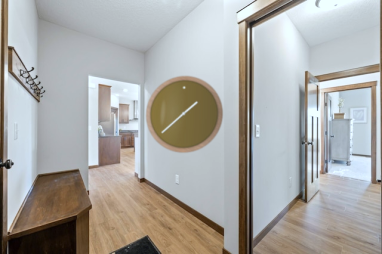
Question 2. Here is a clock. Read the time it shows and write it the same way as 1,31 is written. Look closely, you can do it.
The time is 1,38
